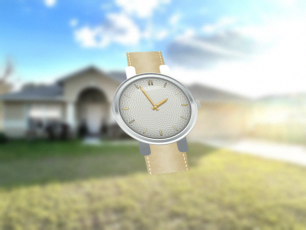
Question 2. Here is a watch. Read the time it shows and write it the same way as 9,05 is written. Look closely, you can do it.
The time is 1,56
